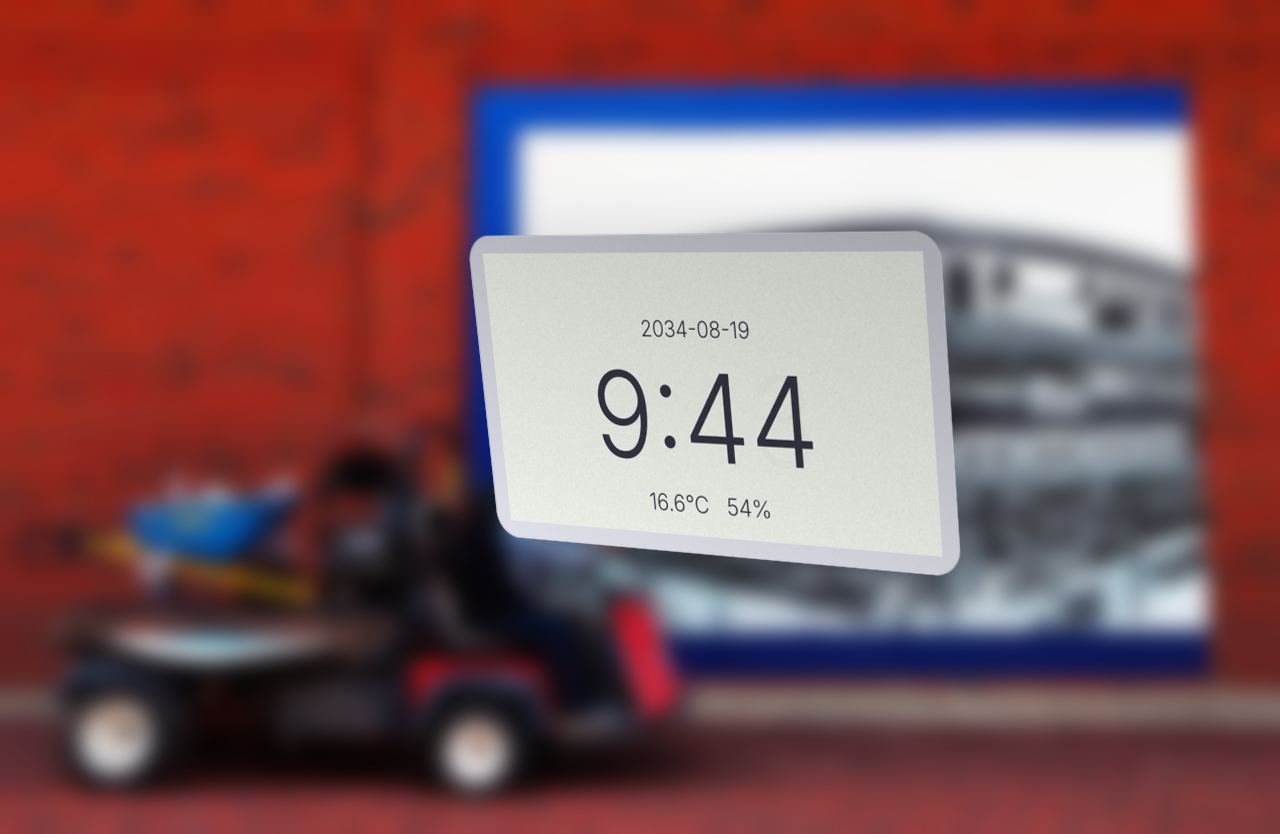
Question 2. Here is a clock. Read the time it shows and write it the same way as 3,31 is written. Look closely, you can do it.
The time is 9,44
